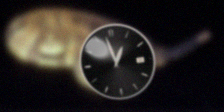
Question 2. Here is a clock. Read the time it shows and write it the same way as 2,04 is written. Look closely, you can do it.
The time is 12,58
